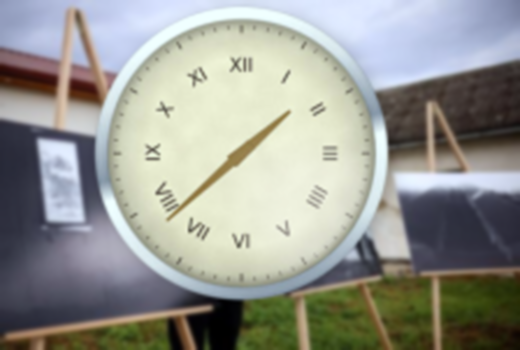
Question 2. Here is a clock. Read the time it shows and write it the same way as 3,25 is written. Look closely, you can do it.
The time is 1,38
